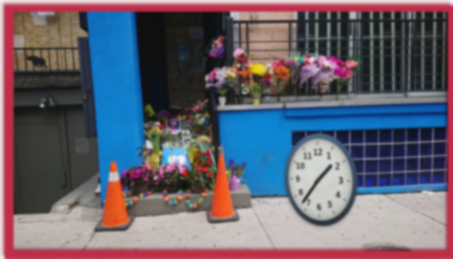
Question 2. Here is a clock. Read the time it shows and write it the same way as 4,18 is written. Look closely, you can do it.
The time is 1,37
